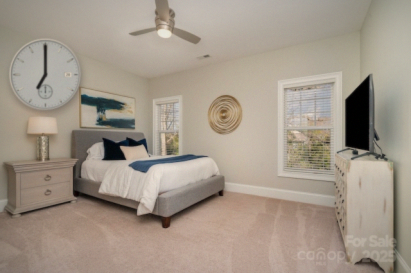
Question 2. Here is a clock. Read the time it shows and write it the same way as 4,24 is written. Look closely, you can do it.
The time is 7,00
